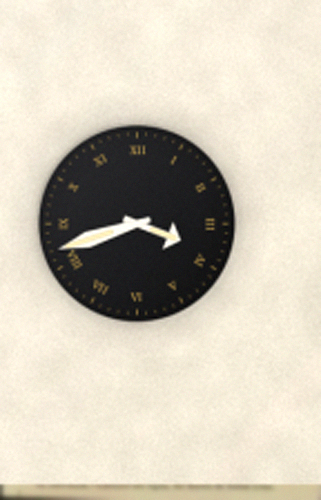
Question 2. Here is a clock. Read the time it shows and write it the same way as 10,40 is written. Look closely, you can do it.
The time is 3,42
